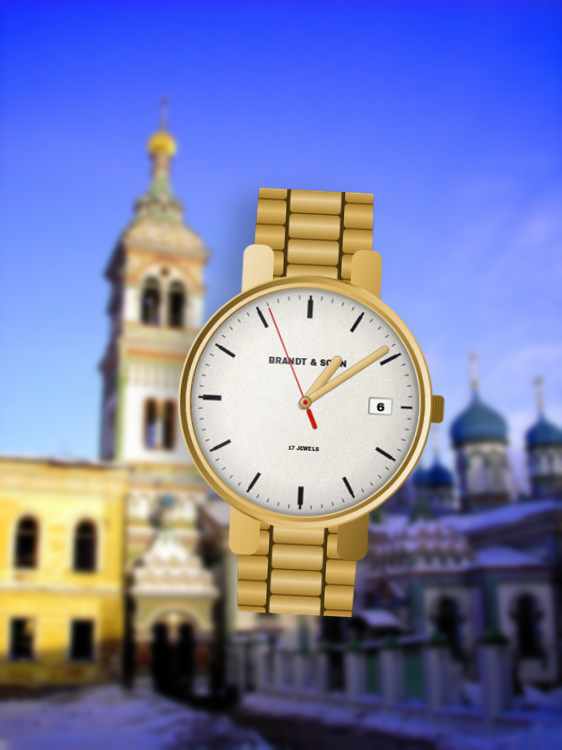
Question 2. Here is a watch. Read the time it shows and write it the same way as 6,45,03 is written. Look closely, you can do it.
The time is 1,08,56
